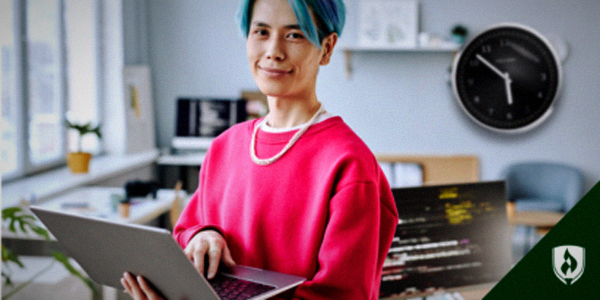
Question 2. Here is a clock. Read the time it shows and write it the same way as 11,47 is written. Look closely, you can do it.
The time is 5,52
